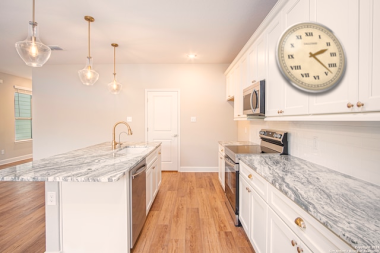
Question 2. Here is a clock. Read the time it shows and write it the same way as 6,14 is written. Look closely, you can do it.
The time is 2,23
